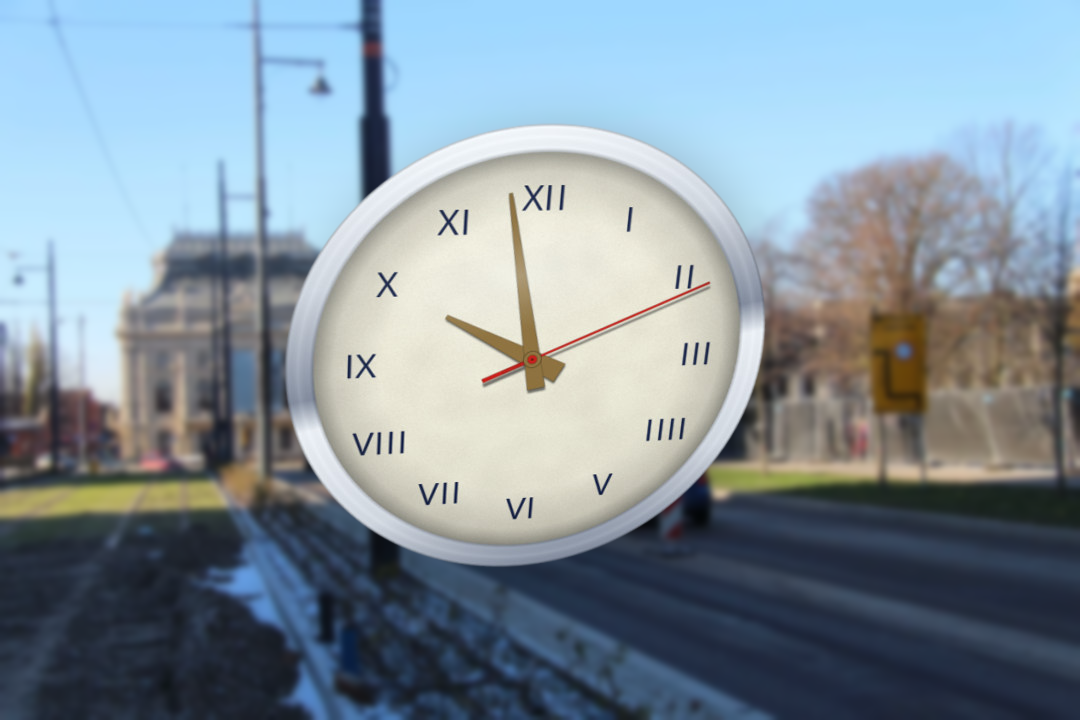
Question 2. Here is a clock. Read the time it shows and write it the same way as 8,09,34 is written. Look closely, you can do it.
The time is 9,58,11
